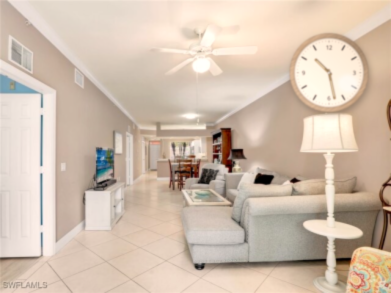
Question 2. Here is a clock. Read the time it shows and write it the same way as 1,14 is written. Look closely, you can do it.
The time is 10,28
